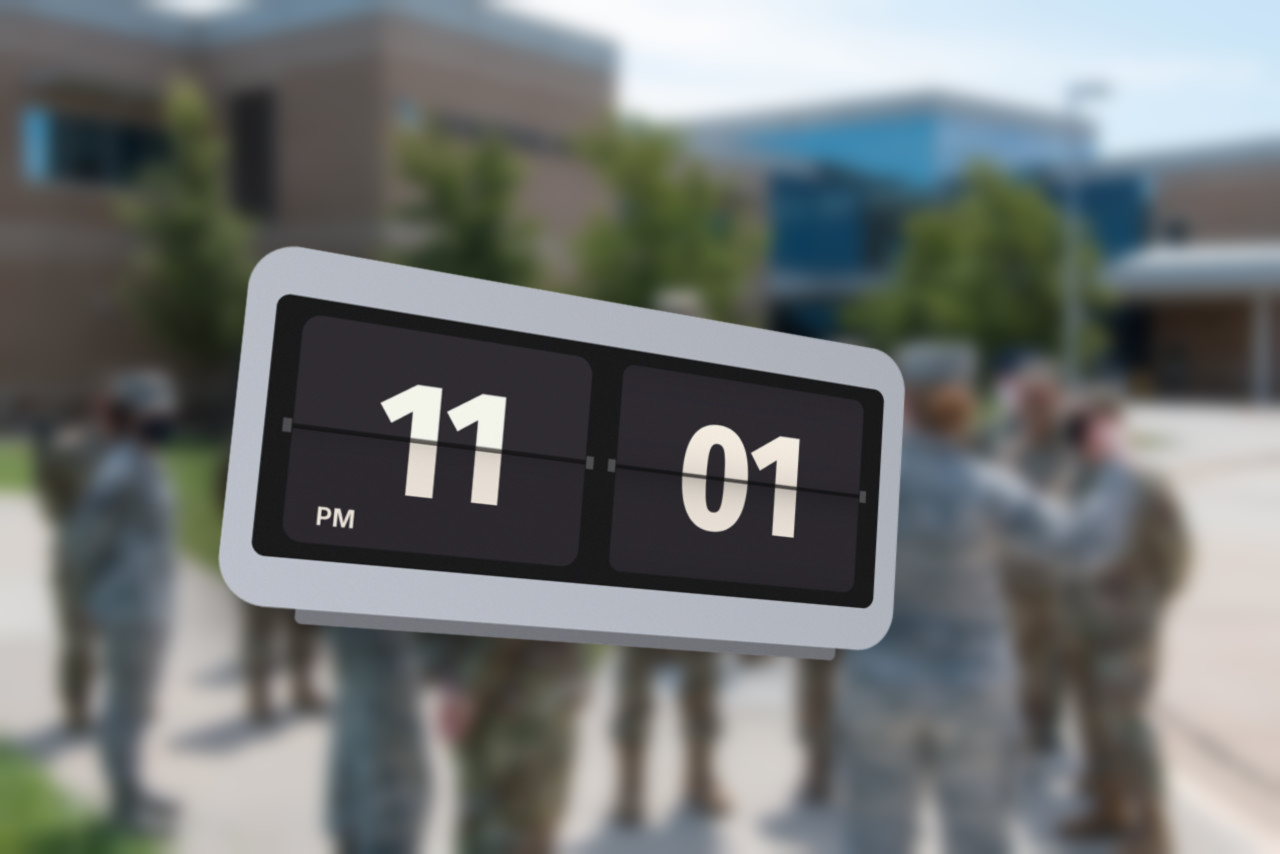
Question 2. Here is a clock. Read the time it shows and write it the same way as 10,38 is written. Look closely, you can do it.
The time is 11,01
